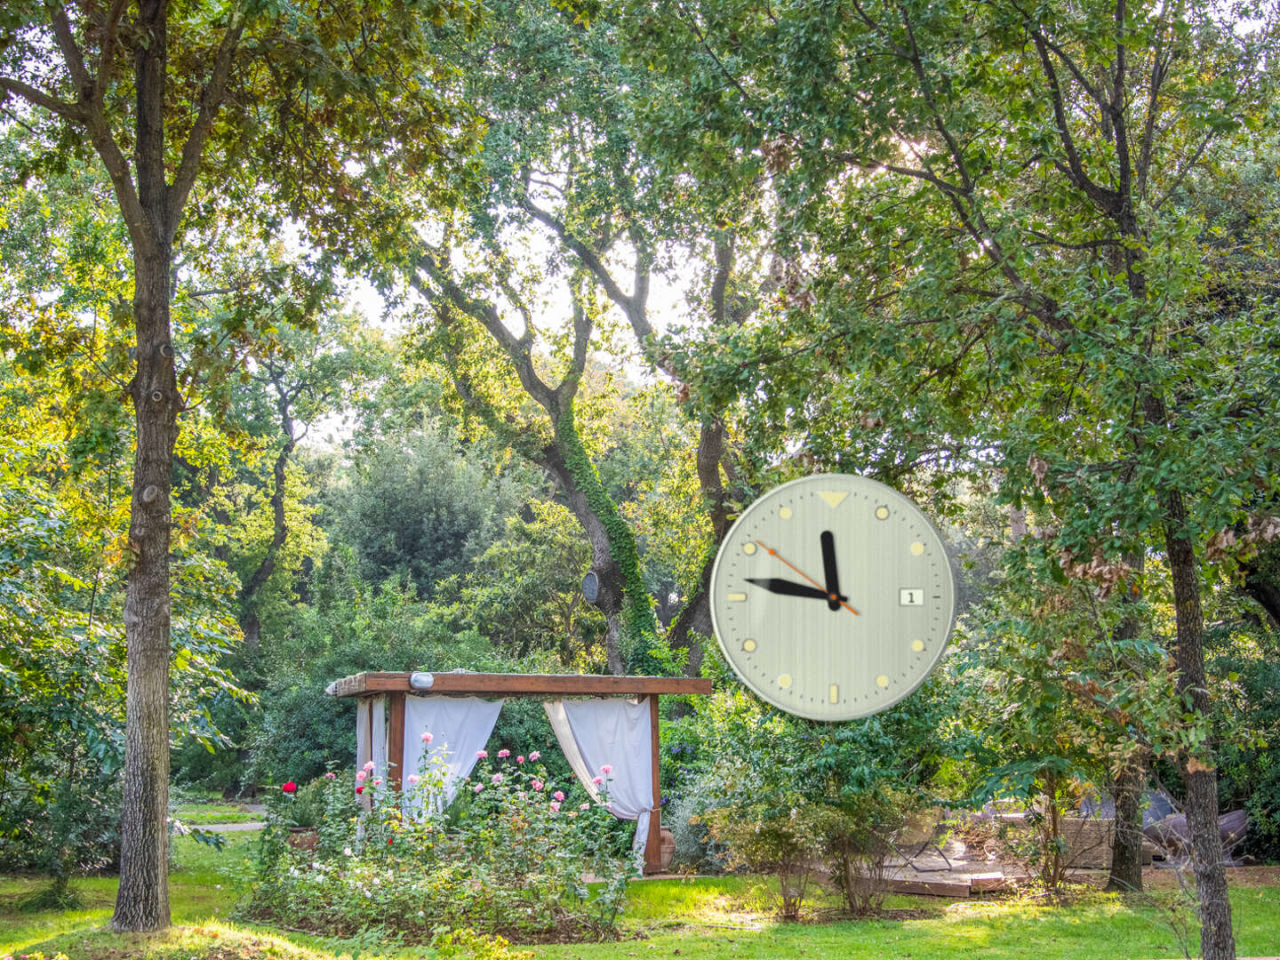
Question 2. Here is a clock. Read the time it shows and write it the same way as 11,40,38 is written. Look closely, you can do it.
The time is 11,46,51
